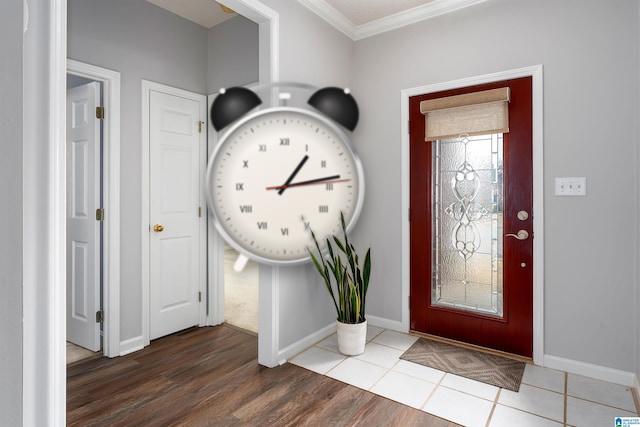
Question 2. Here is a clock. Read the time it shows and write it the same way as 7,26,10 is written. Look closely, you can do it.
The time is 1,13,14
